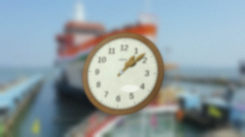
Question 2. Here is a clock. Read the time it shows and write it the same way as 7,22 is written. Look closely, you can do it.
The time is 1,08
